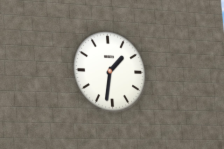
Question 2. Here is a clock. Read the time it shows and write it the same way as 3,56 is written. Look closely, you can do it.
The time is 1,32
